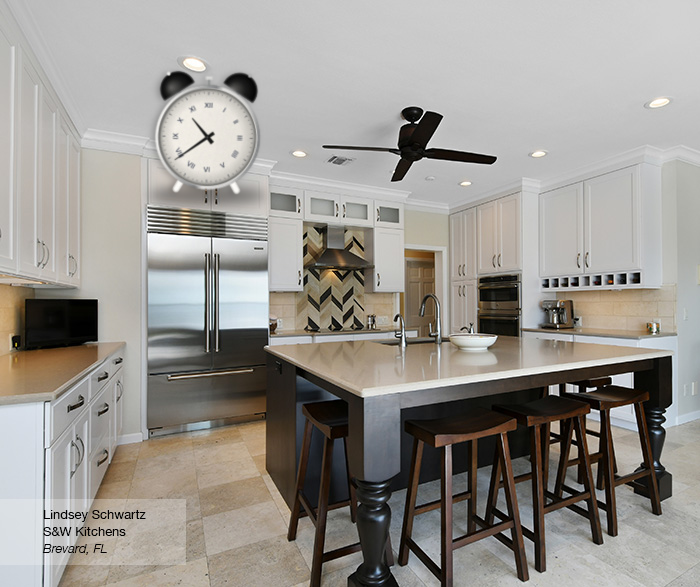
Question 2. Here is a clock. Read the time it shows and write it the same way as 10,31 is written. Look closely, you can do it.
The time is 10,39
